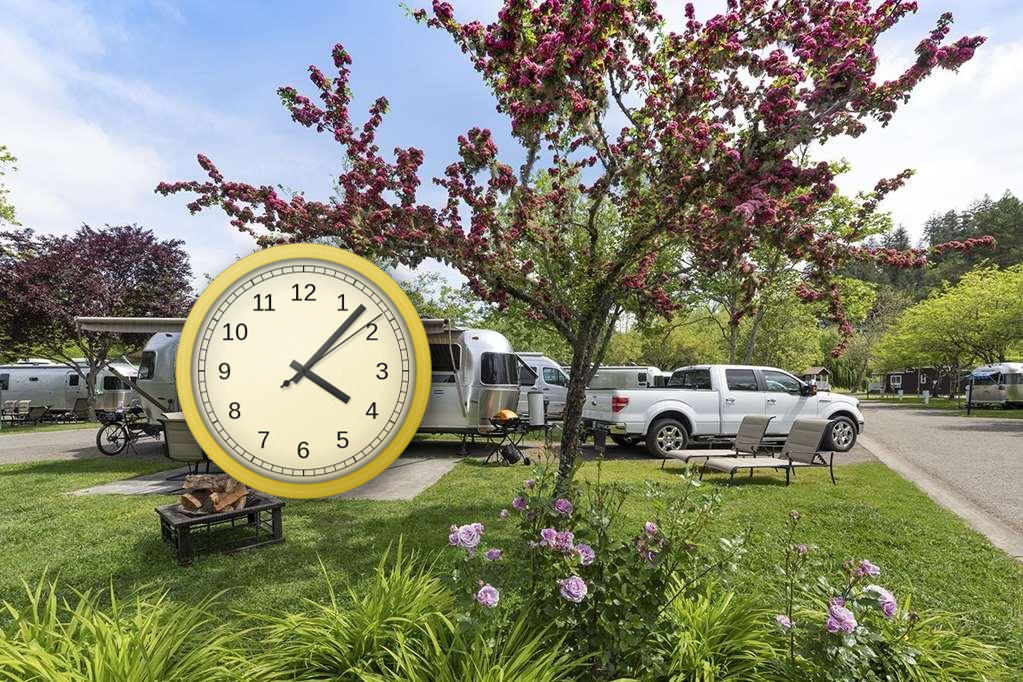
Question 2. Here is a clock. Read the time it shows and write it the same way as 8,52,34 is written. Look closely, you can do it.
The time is 4,07,09
